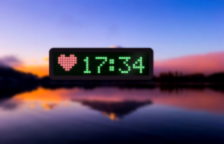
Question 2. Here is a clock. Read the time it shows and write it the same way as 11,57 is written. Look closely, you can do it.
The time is 17,34
